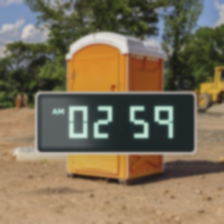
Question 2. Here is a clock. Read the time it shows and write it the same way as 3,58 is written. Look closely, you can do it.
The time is 2,59
